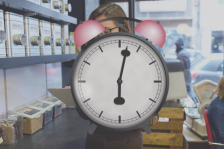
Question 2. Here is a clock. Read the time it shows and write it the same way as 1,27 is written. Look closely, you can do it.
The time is 6,02
